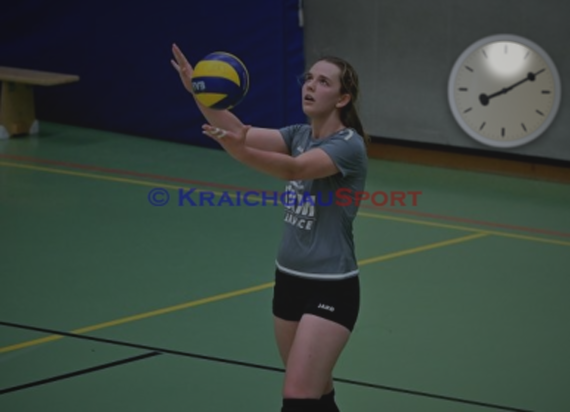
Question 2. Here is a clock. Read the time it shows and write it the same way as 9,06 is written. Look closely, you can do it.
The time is 8,10
